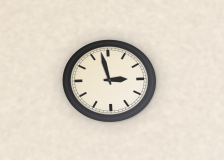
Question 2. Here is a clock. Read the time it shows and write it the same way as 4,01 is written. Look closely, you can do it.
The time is 2,58
